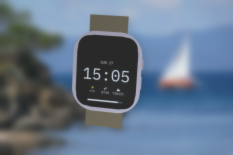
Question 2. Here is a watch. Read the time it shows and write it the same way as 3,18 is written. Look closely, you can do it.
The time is 15,05
